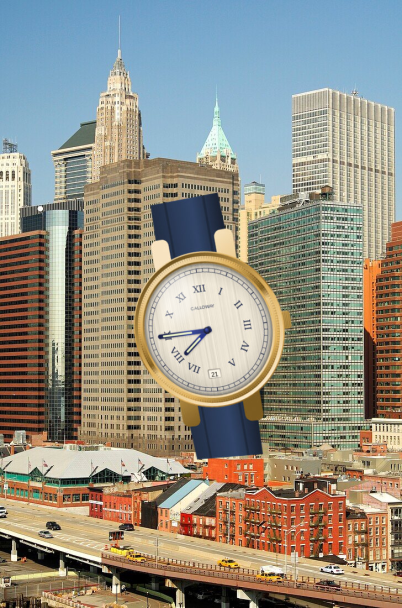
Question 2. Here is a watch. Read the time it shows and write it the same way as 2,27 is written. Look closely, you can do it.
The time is 7,45
